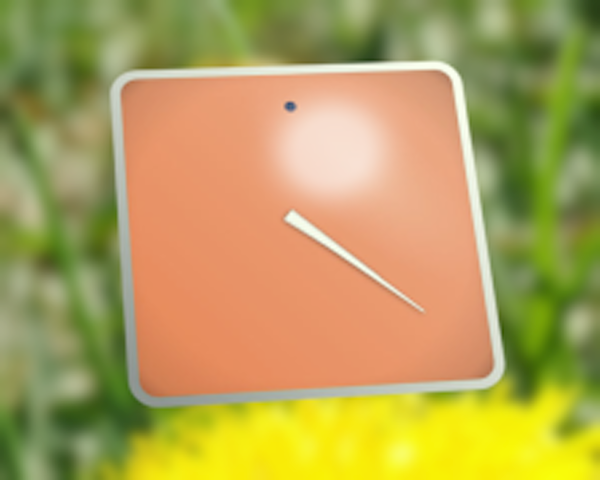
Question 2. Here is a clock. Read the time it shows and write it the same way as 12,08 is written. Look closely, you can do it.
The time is 4,22
